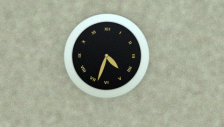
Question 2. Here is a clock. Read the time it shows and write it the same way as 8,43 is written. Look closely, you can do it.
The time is 4,33
